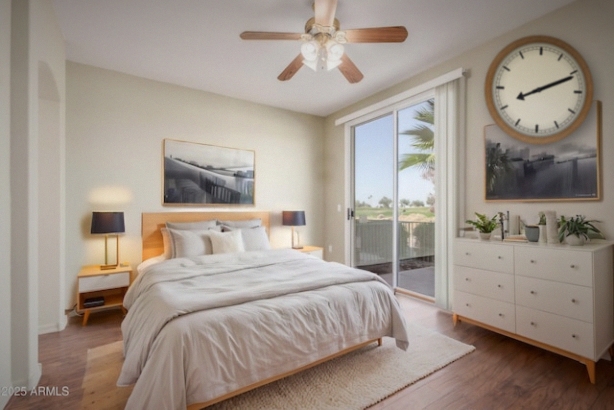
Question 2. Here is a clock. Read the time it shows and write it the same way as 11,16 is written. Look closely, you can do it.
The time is 8,11
